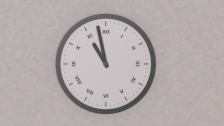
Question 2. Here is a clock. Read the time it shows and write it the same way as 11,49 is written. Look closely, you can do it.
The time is 10,58
